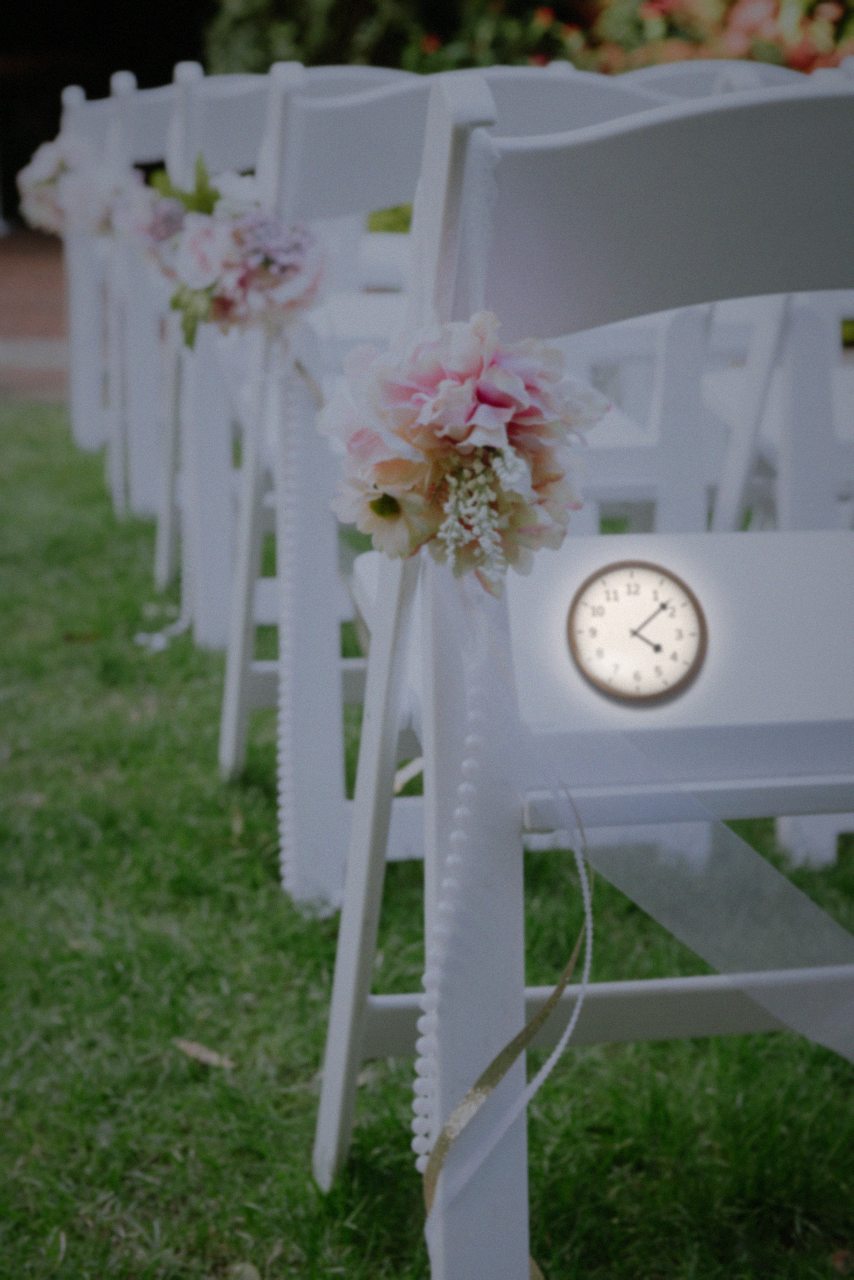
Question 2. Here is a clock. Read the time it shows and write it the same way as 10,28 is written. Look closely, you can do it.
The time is 4,08
